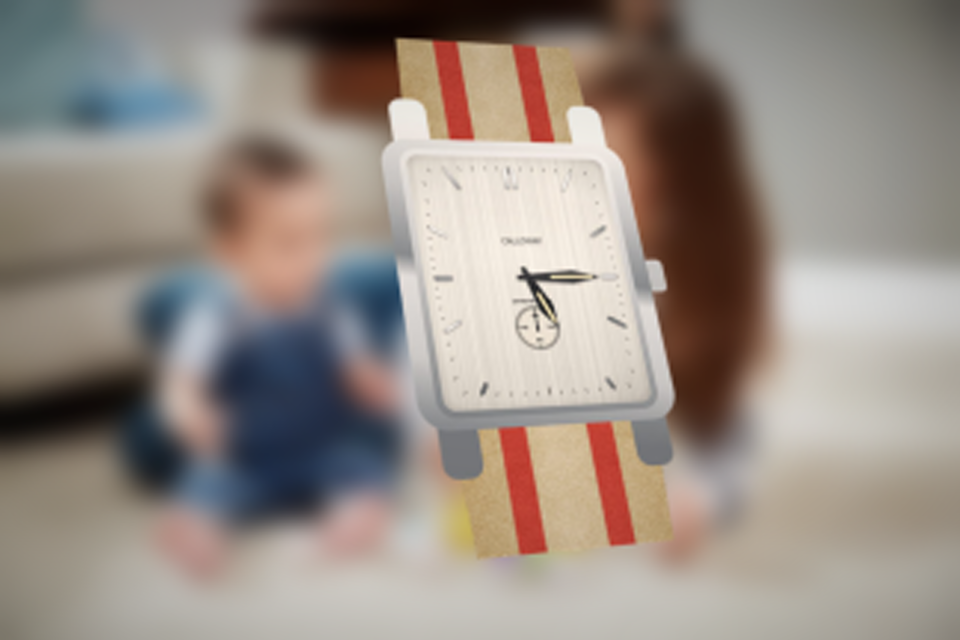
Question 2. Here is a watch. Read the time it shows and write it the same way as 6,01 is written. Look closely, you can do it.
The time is 5,15
